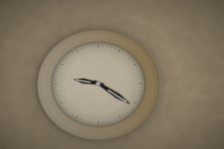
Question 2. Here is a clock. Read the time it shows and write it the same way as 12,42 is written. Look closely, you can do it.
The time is 9,21
